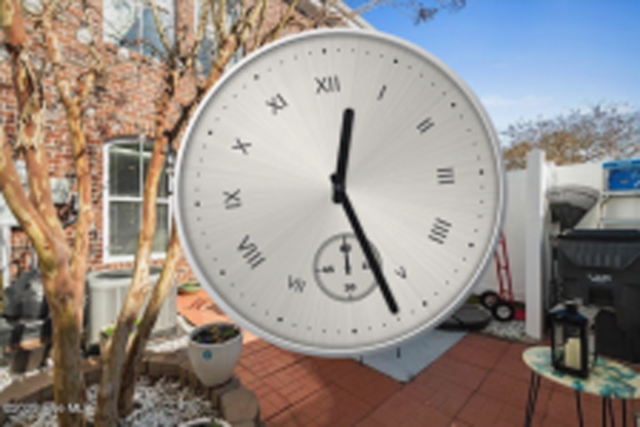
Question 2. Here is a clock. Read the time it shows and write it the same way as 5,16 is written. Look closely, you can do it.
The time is 12,27
